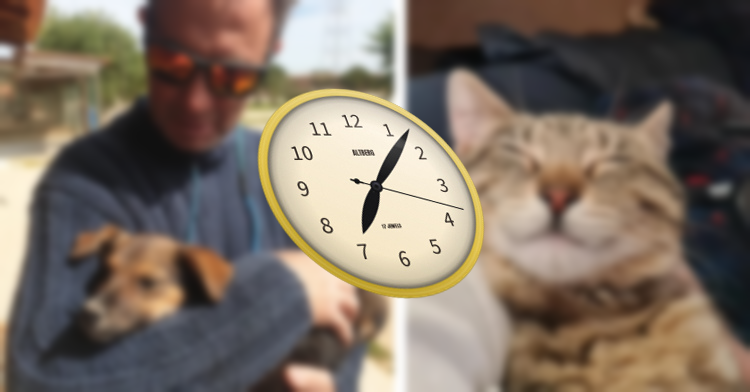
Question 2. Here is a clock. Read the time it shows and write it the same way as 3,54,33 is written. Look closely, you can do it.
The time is 7,07,18
